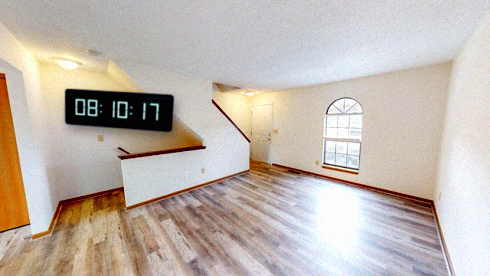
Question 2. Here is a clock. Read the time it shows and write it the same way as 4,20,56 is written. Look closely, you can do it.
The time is 8,10,17
